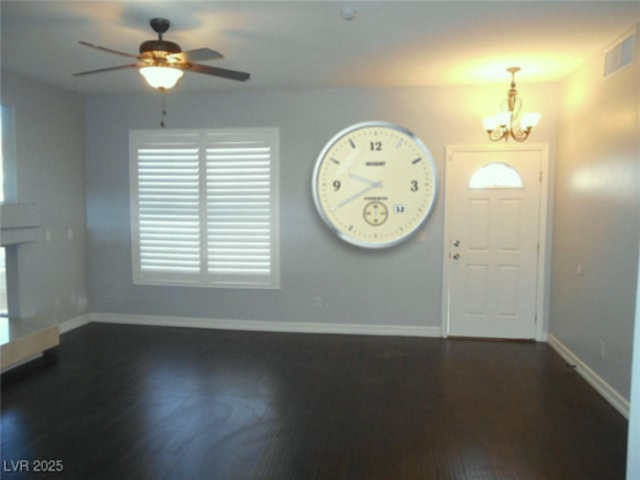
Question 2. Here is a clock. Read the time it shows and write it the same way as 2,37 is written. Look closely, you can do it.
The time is 9,40
